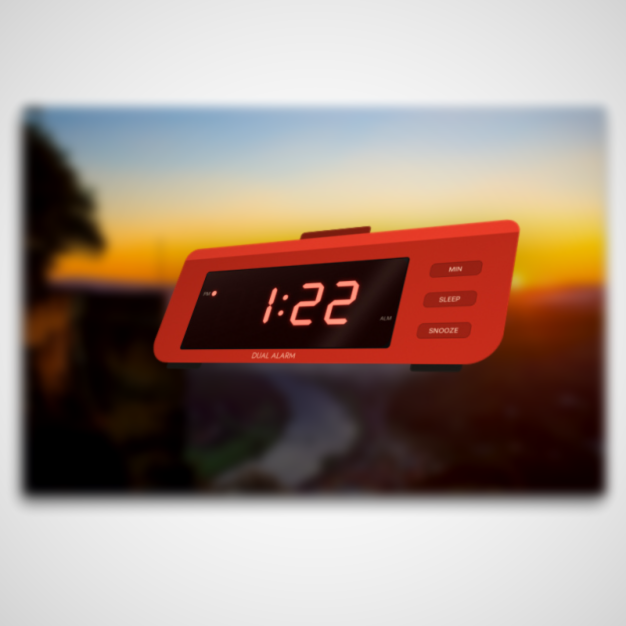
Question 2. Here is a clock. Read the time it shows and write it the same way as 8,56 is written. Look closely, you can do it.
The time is 1,22
